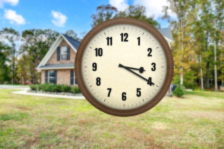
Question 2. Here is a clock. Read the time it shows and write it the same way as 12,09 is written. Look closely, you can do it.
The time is 3,20
